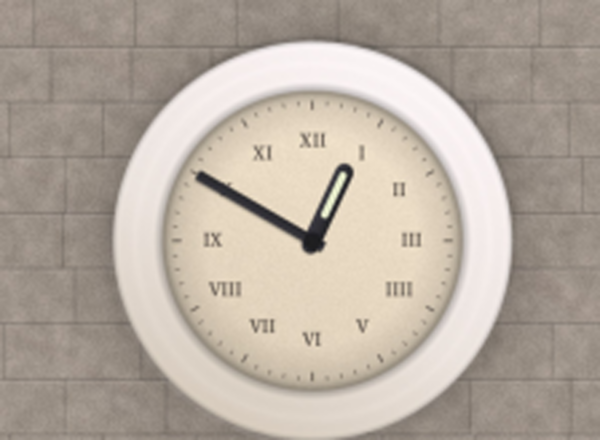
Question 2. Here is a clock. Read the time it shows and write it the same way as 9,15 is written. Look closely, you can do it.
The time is 12,50
